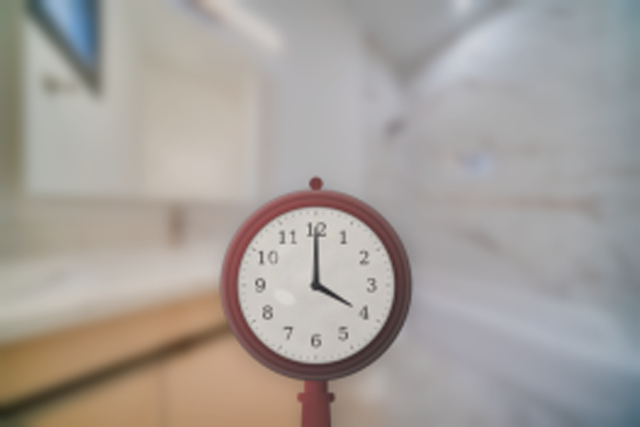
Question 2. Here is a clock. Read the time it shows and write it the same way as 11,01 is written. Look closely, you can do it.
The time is 4,00
